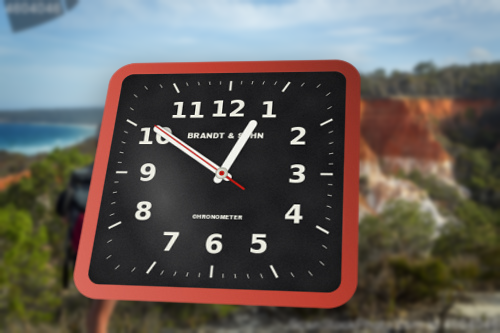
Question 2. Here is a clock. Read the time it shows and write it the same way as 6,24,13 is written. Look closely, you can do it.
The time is 12,50,51
